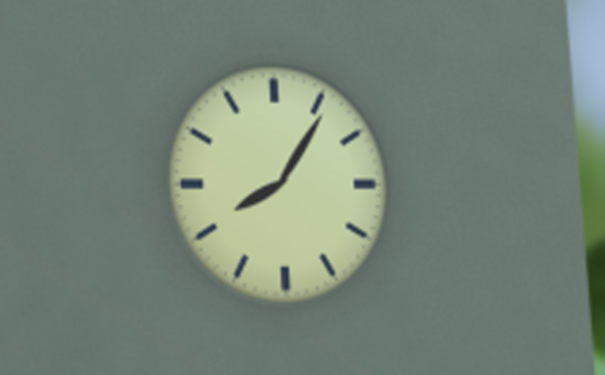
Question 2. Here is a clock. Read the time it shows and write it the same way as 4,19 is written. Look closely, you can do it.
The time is 8,06
